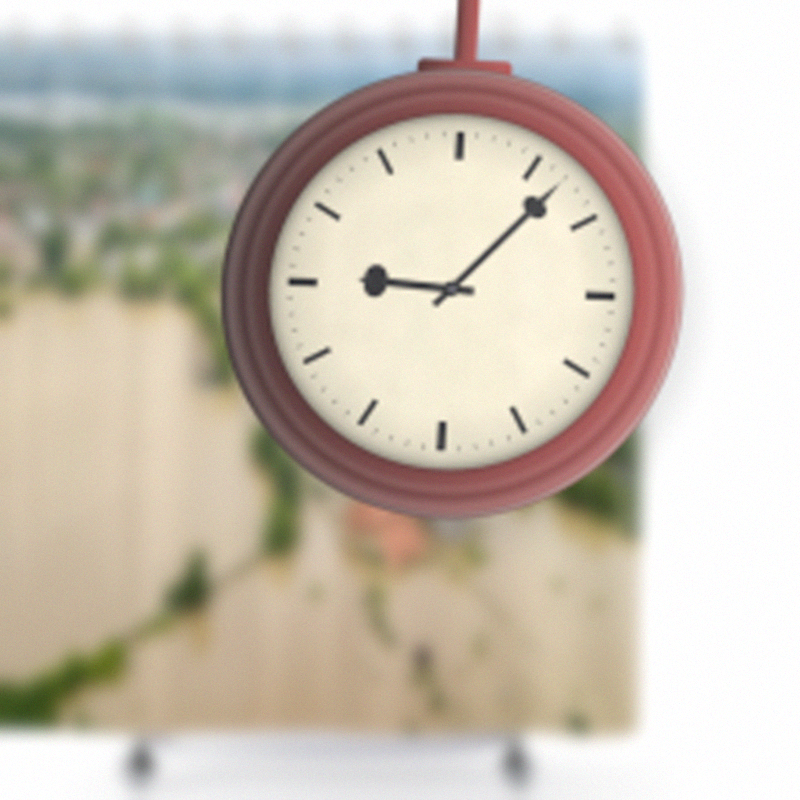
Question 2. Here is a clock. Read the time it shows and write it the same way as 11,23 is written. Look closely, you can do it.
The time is 9,07
